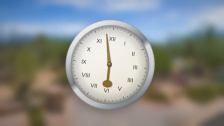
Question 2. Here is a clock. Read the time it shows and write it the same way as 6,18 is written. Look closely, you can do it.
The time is 5,58
